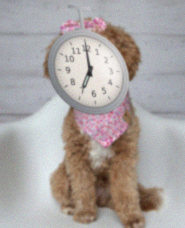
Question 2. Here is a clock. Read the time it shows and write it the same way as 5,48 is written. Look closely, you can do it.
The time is 7,00
